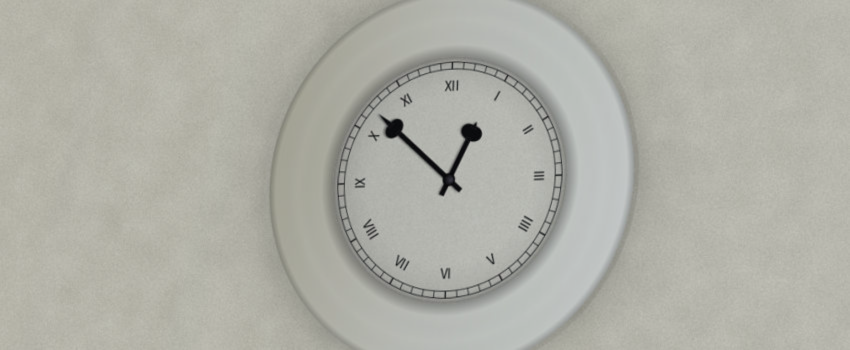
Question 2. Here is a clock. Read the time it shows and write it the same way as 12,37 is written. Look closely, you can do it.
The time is 12,52
